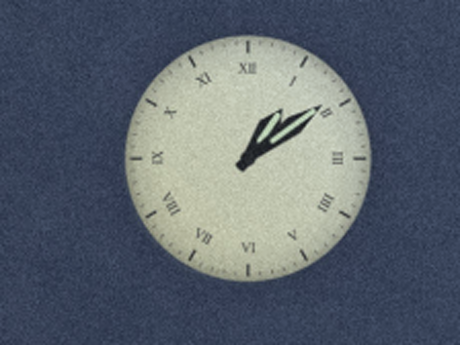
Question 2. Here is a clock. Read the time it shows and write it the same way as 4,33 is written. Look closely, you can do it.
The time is 1,09
